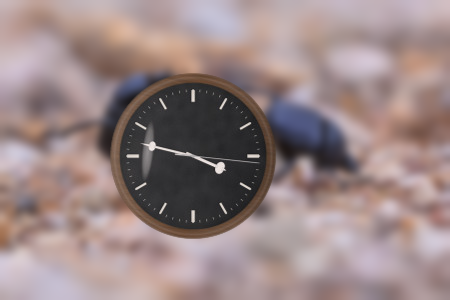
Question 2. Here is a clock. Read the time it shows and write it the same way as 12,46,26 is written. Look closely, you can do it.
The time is 3,47,16
